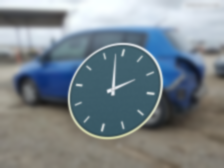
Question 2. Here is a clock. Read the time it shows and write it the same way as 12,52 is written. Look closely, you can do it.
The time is 1,58
